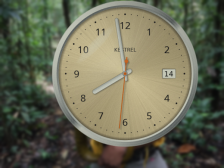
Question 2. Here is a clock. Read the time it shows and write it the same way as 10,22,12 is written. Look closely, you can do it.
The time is 7,58,31
